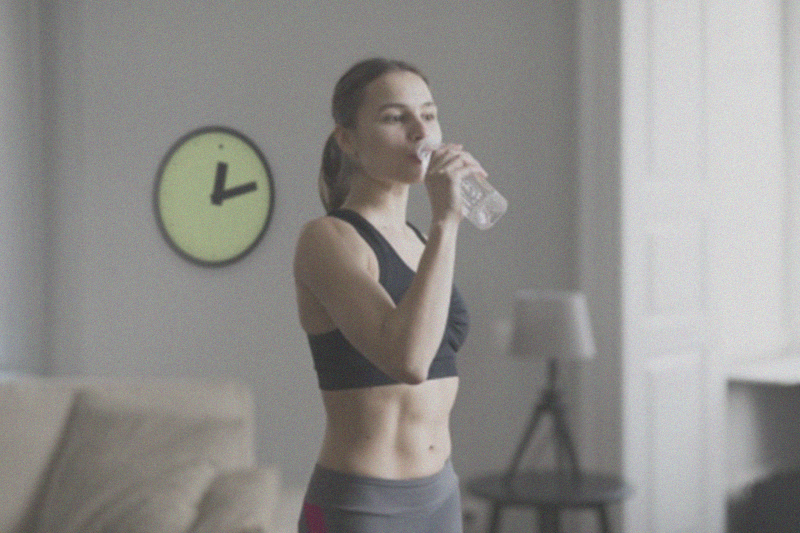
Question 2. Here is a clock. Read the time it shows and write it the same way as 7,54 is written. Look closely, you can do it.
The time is 12,12
